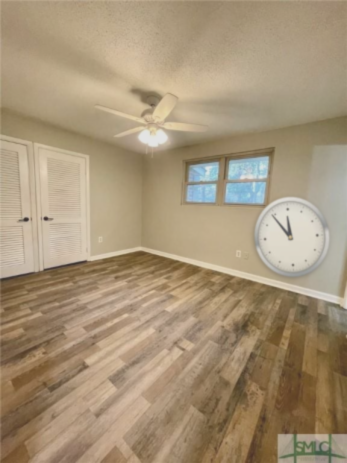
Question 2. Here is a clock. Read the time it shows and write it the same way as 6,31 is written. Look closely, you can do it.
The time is 11,54
